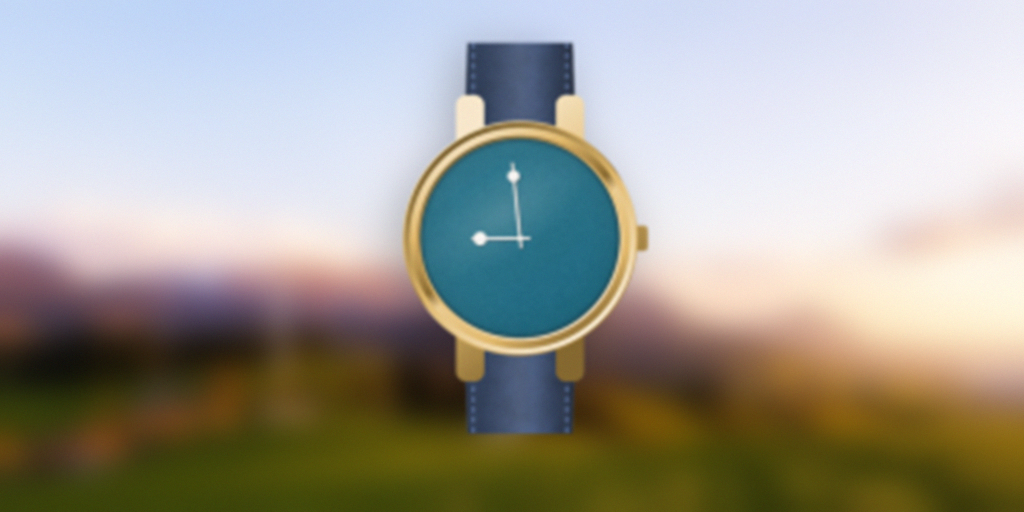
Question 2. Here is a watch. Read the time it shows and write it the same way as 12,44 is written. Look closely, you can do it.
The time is 8,59
